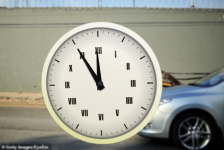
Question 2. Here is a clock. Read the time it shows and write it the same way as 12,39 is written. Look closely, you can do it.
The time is 11,55
